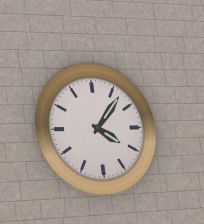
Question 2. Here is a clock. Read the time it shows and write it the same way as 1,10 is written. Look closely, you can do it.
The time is 4,07
